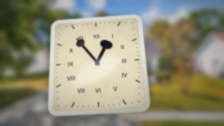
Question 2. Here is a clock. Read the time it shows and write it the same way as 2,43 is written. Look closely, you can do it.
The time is 12,54
